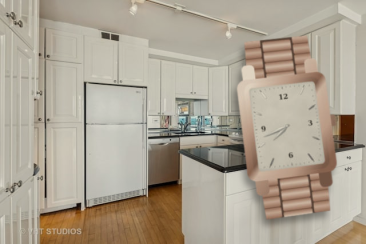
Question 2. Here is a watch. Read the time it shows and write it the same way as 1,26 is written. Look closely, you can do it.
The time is 7,42
